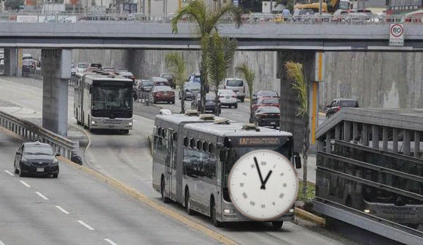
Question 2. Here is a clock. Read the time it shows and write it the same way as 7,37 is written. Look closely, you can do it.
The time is 12,57
